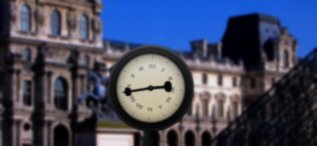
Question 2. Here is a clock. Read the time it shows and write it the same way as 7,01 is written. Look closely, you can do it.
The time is 2,43
